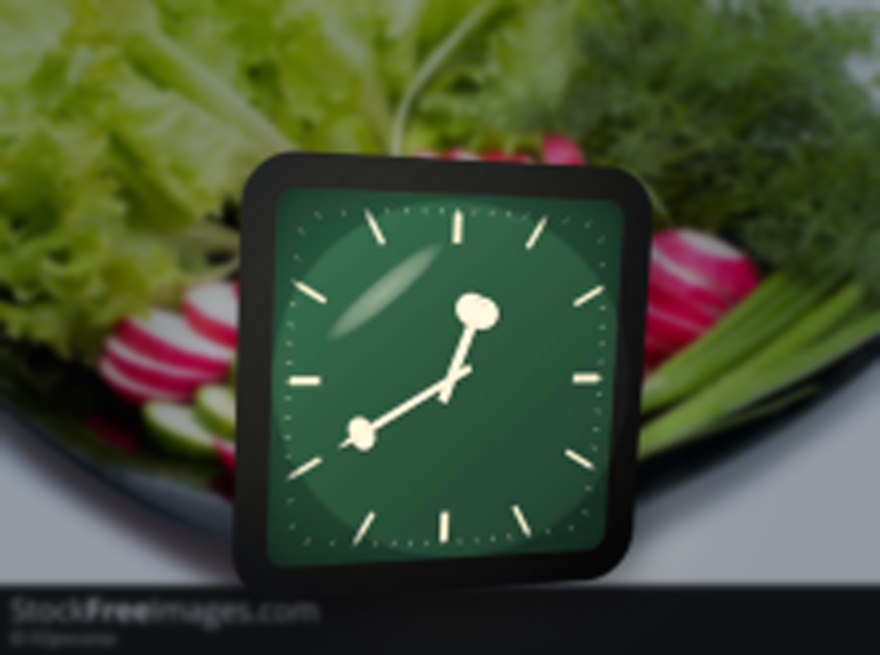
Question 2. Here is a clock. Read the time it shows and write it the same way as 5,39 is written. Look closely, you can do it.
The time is 12,40
